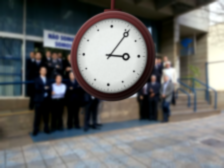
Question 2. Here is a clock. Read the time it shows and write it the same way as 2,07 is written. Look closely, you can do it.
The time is 3,06
